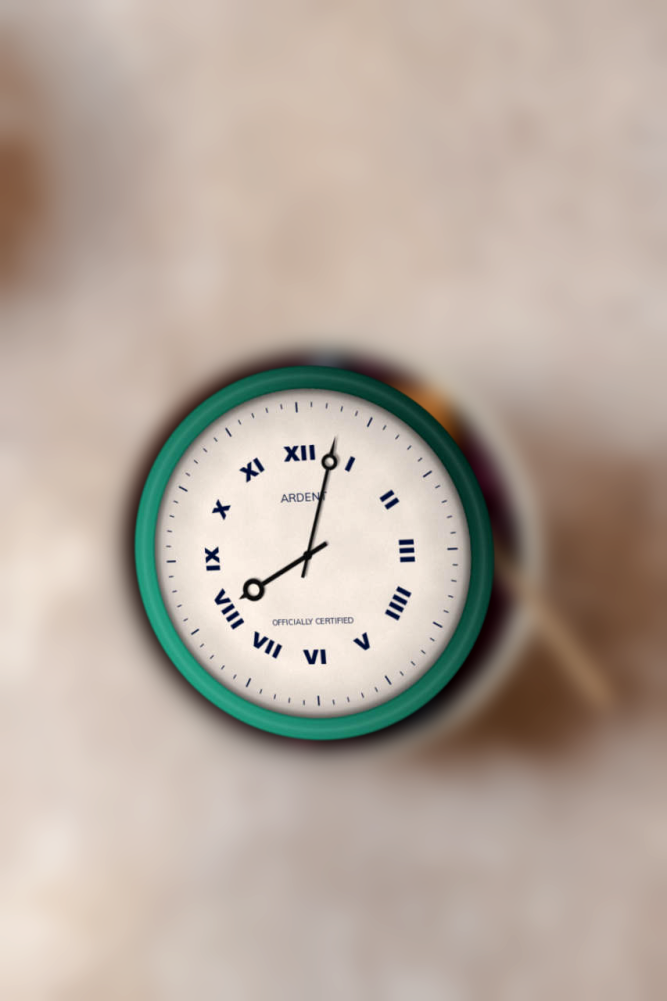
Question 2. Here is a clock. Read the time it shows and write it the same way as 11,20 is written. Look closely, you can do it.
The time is 8,03
